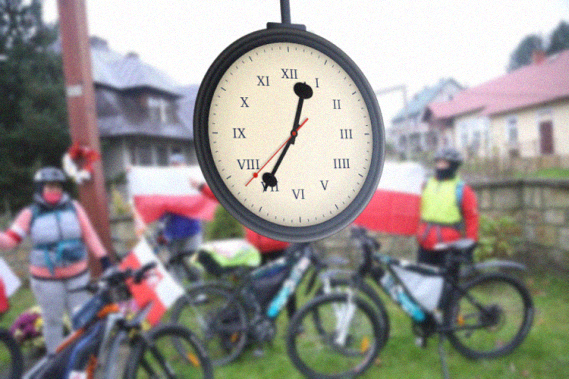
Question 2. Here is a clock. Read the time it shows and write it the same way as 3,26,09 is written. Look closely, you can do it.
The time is 12,35,38
